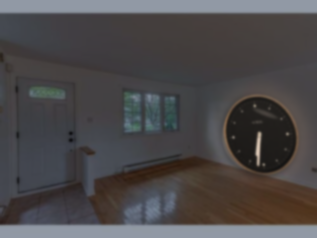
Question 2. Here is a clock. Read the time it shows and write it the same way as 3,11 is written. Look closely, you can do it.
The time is 6,32
